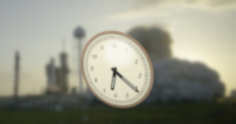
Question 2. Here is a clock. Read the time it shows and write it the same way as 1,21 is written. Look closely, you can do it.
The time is 6,21
